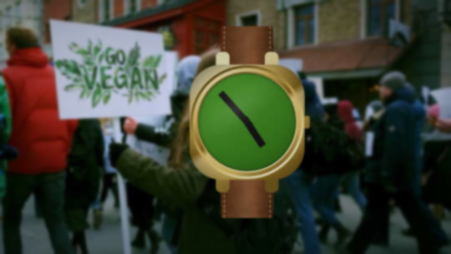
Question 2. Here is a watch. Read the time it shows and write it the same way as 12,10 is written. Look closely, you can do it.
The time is 4,53
